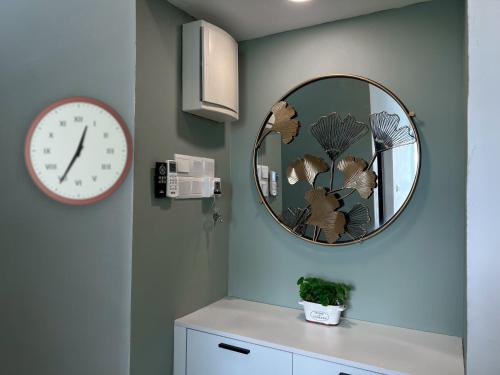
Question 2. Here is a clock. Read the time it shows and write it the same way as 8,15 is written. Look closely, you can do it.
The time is 12,35
